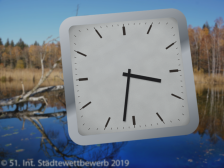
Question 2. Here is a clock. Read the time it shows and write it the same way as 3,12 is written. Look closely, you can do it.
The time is 3,32
